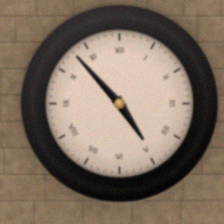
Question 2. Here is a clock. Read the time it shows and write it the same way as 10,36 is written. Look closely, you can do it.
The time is 4,53
